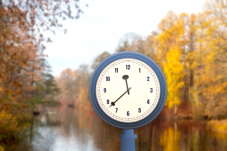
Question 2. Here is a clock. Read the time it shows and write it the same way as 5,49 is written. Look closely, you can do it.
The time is 11,38
